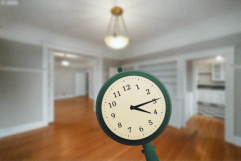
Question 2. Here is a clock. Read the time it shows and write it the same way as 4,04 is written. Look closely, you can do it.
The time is 4,15
